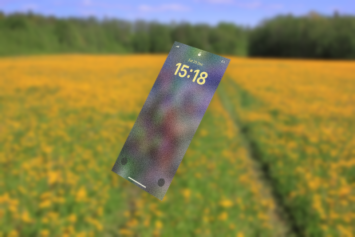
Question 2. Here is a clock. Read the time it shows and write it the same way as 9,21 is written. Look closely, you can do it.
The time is 15,18
